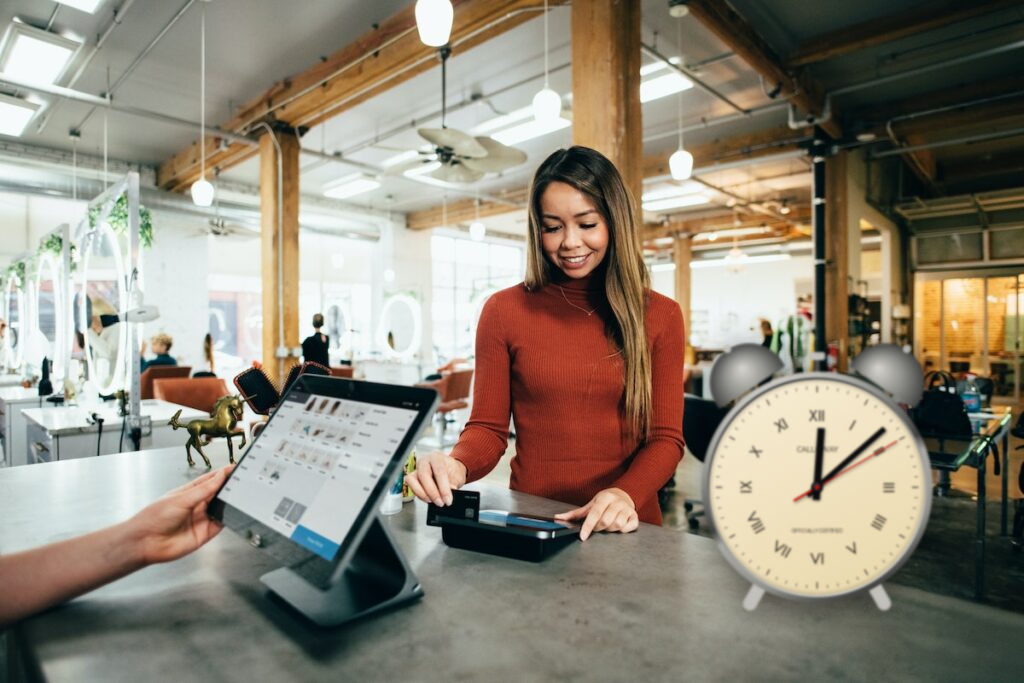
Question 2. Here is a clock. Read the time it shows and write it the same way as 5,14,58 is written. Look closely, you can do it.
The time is 12,08,10
